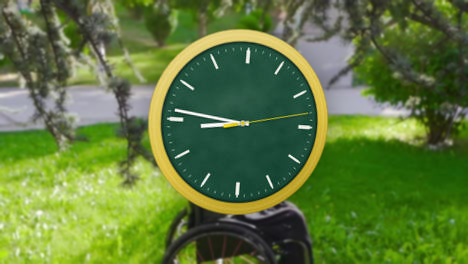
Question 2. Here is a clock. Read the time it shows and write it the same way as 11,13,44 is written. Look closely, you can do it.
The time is 8,46,13
